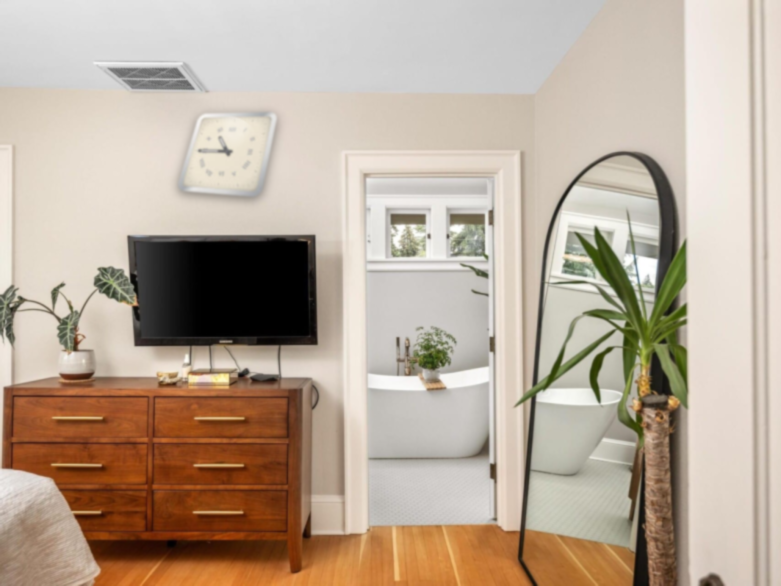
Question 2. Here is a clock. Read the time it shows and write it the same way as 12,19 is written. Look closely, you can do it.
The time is 10,45
